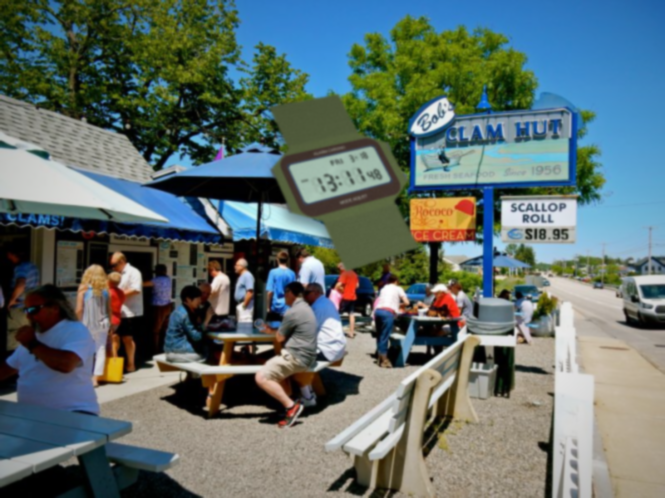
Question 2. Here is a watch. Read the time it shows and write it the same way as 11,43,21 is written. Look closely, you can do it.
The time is 13,11,48
